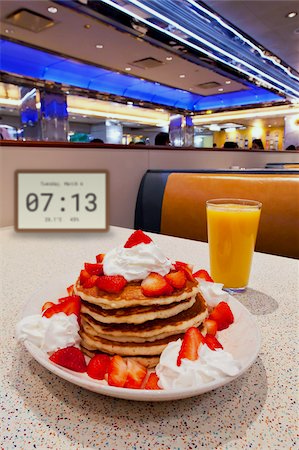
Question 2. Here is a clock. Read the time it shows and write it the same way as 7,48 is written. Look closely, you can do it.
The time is 7,13
